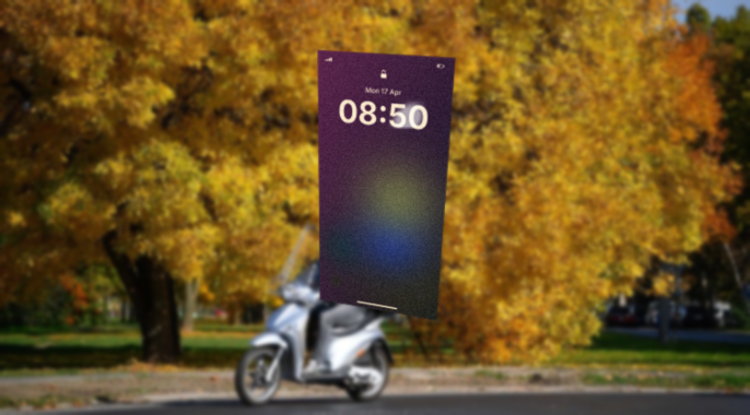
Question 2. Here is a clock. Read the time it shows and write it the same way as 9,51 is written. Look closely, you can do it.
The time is 8,50
